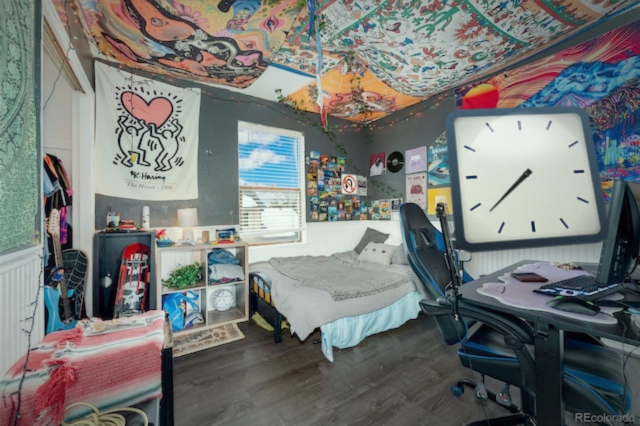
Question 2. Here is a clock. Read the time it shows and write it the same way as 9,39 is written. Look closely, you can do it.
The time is 7,38
